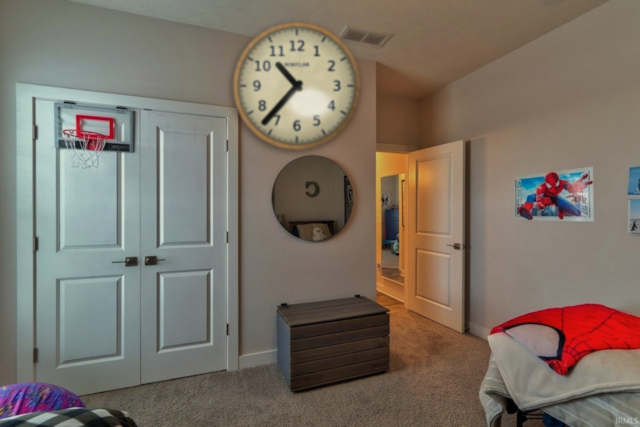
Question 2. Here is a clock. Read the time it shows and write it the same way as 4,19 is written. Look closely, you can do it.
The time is 10,37
